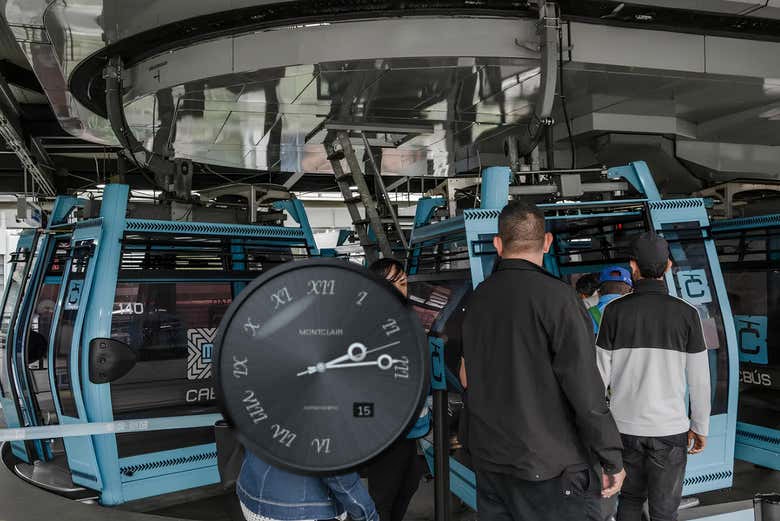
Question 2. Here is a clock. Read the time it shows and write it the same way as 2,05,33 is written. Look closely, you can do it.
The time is 2,14,12
